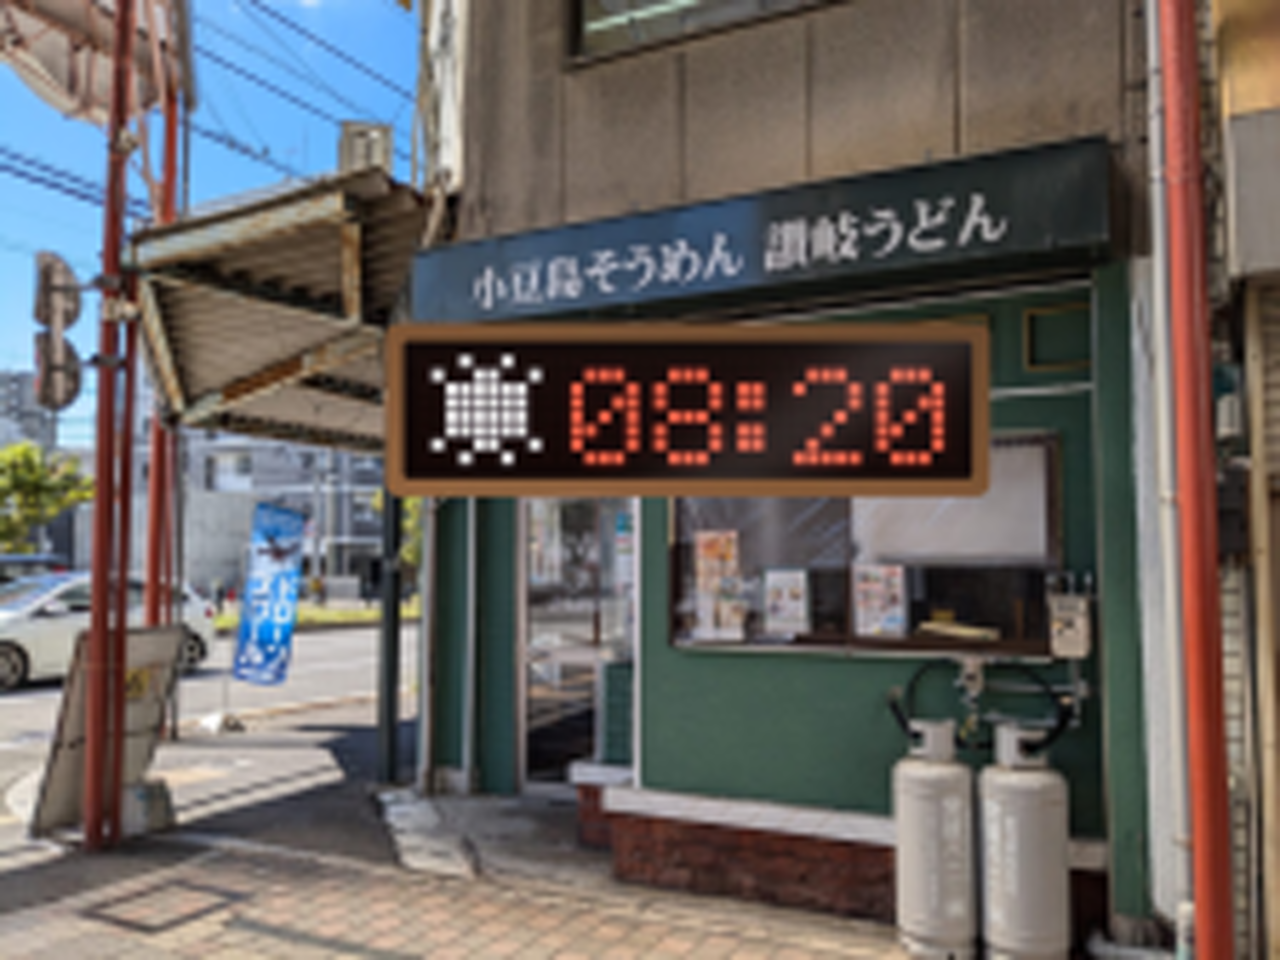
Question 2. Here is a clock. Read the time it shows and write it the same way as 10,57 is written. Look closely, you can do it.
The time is 8,20
